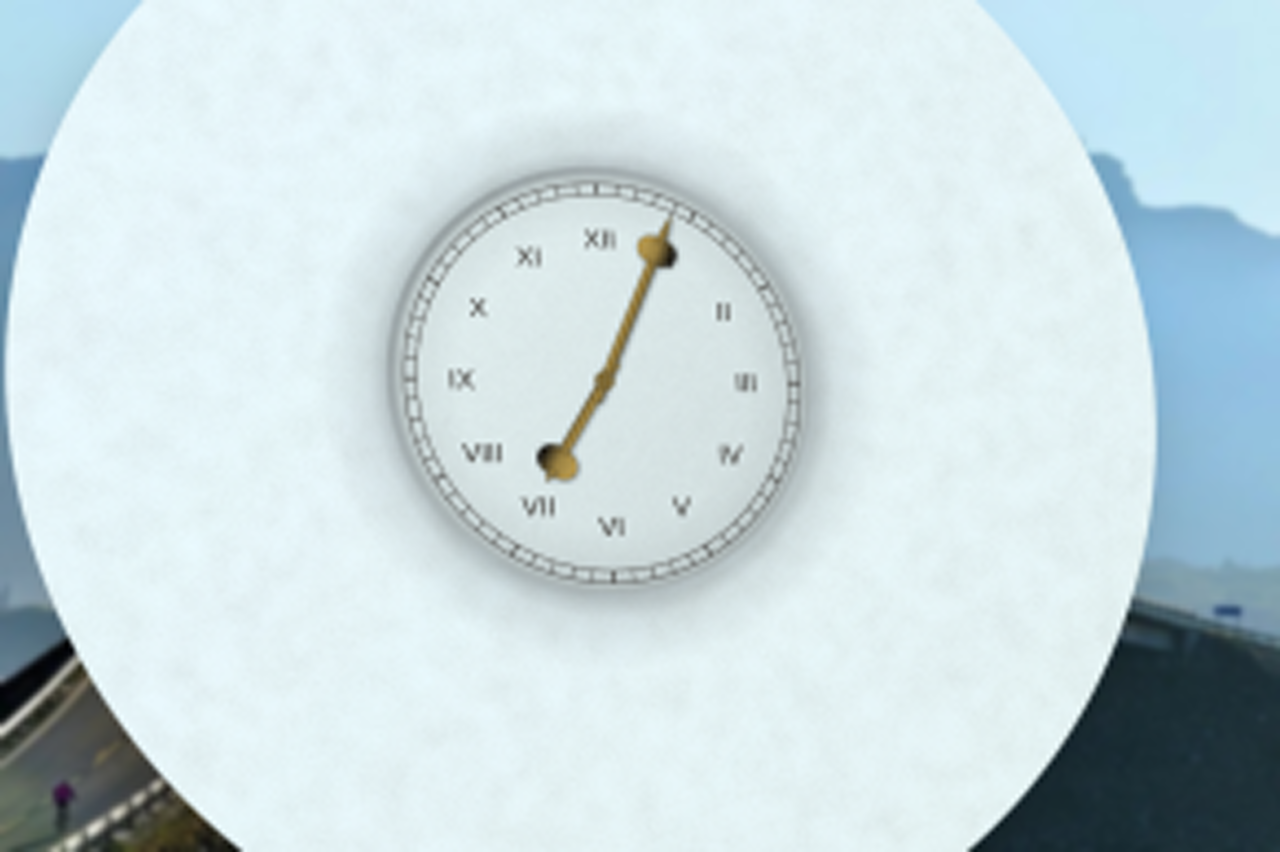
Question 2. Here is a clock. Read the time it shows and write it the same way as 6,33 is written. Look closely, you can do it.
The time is 7,04
